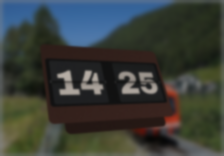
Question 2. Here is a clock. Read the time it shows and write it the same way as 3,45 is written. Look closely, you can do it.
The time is 14,25
